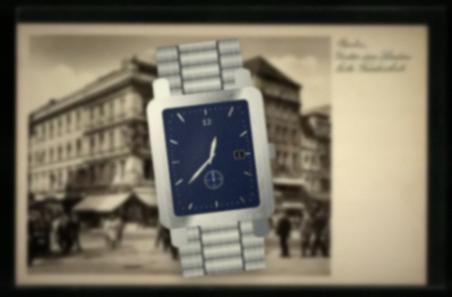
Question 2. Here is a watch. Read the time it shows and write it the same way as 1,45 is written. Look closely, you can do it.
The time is 12,38
